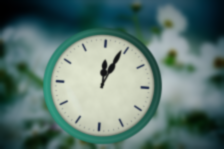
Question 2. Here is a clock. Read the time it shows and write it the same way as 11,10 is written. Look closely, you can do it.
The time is 12,04
